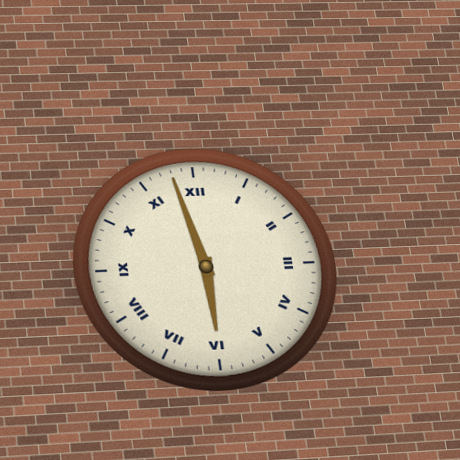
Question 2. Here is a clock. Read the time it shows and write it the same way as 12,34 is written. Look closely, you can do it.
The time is 5,58
